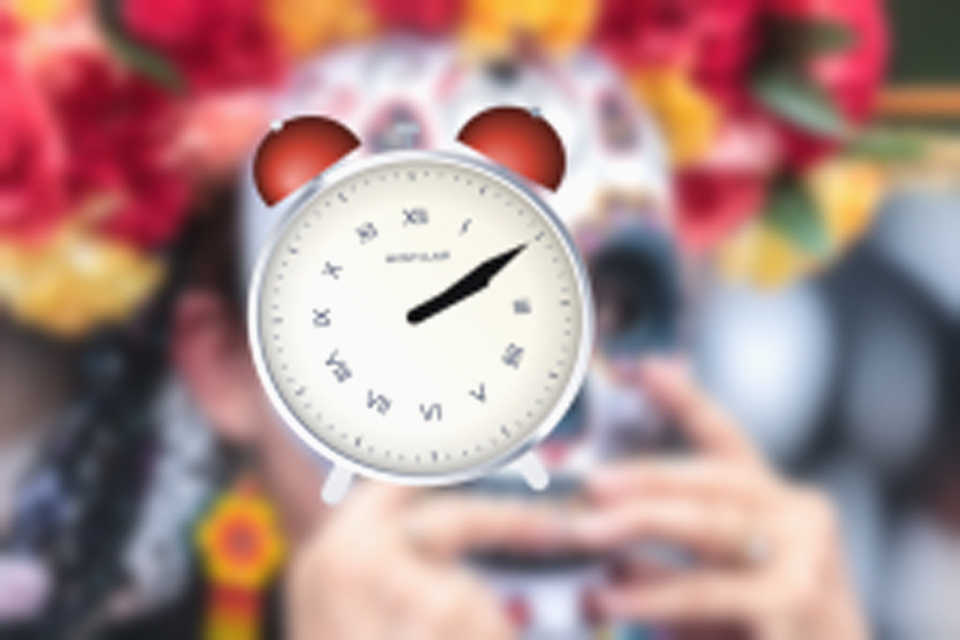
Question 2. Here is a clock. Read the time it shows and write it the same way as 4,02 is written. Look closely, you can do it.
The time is 2,10
